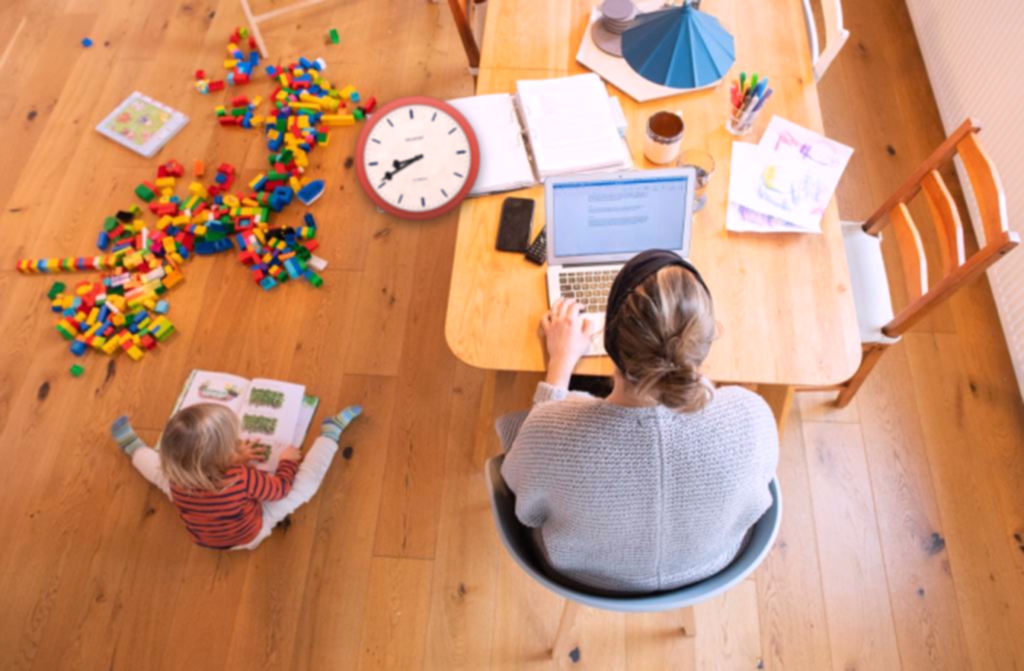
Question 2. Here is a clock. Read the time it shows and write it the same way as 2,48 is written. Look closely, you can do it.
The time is 8,41
